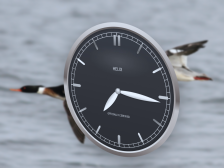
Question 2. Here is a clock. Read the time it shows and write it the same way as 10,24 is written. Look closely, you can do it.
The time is 7,16
